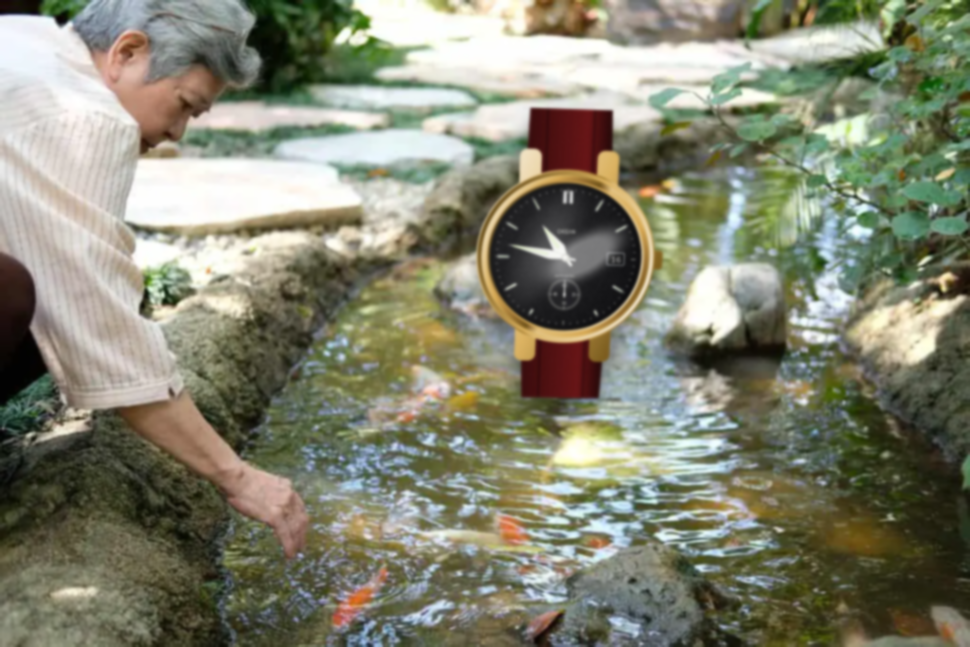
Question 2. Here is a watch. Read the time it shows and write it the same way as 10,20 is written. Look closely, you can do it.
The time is 10,47
